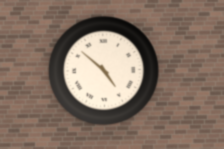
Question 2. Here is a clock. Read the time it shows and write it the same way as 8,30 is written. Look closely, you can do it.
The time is 4,52
